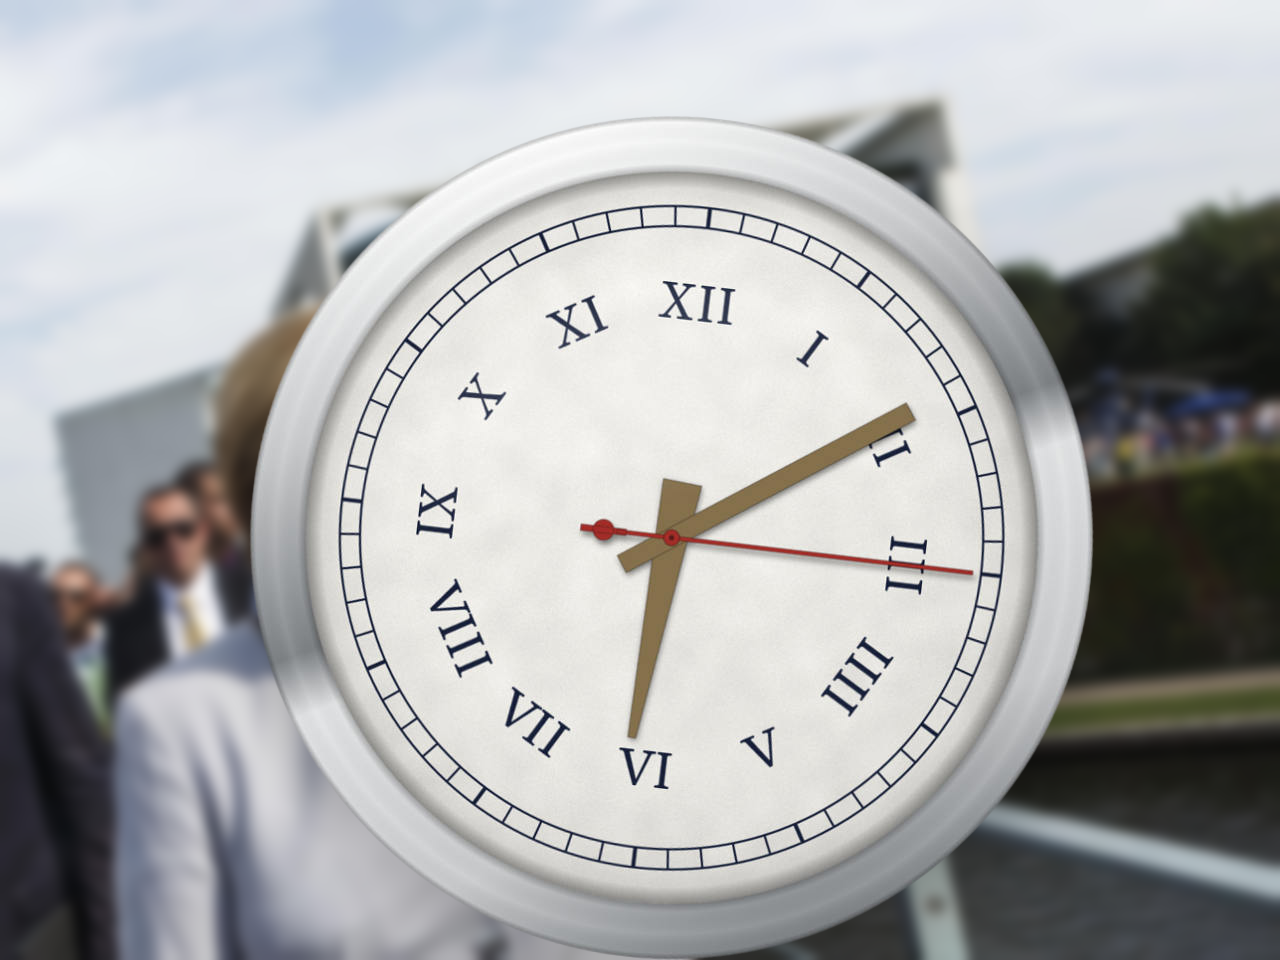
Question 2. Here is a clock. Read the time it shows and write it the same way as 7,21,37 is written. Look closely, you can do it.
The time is 6,09,15
